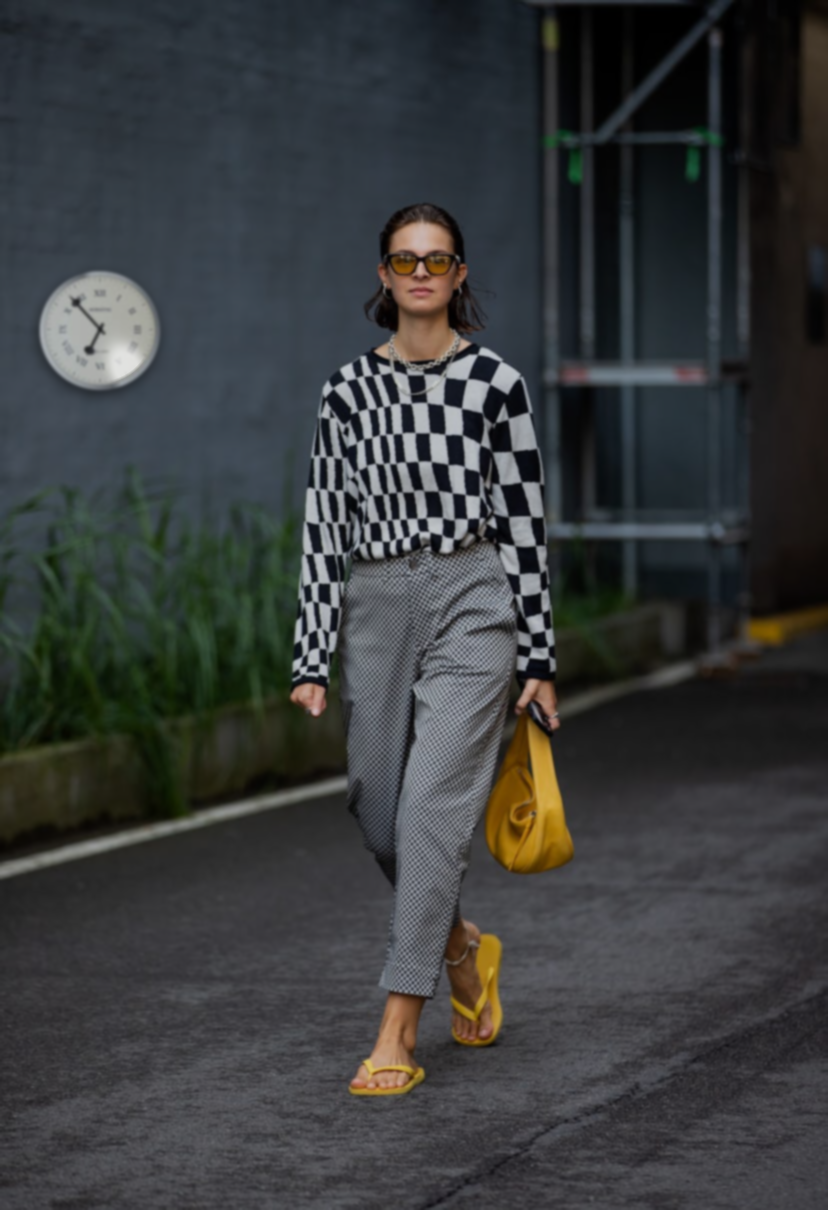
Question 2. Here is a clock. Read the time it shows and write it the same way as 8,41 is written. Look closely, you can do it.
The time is 6,53
